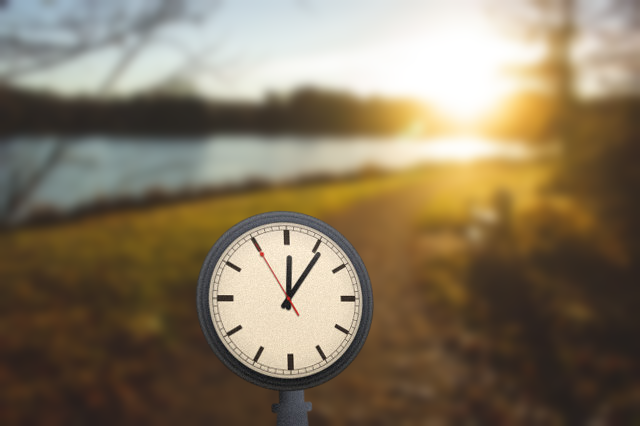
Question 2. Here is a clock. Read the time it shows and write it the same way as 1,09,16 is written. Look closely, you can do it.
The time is 12,05,55
